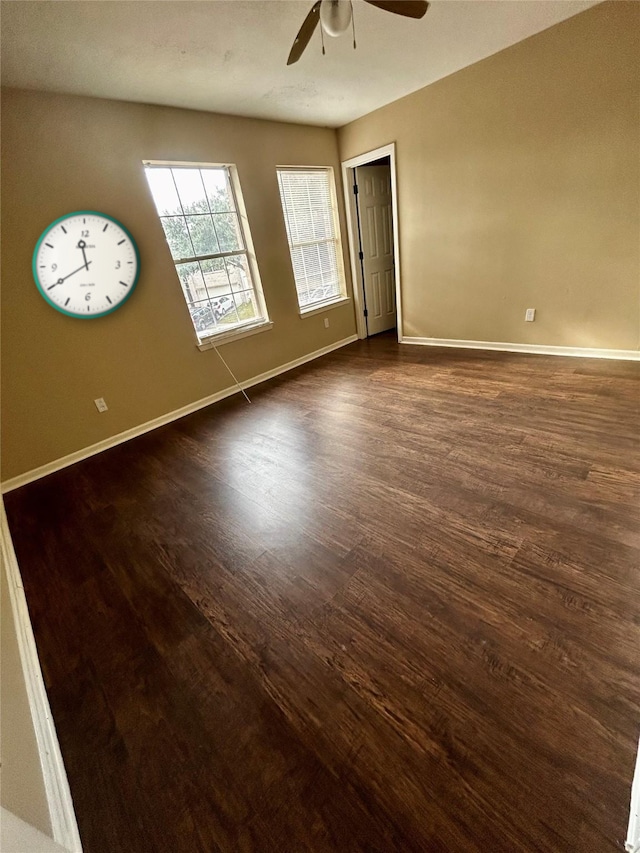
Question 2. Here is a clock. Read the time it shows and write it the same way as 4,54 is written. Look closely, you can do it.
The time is 11,40
